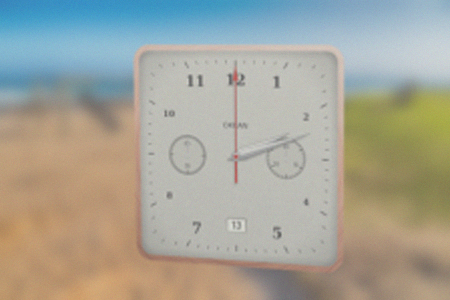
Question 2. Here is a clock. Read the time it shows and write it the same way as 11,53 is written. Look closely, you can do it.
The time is 2,12
